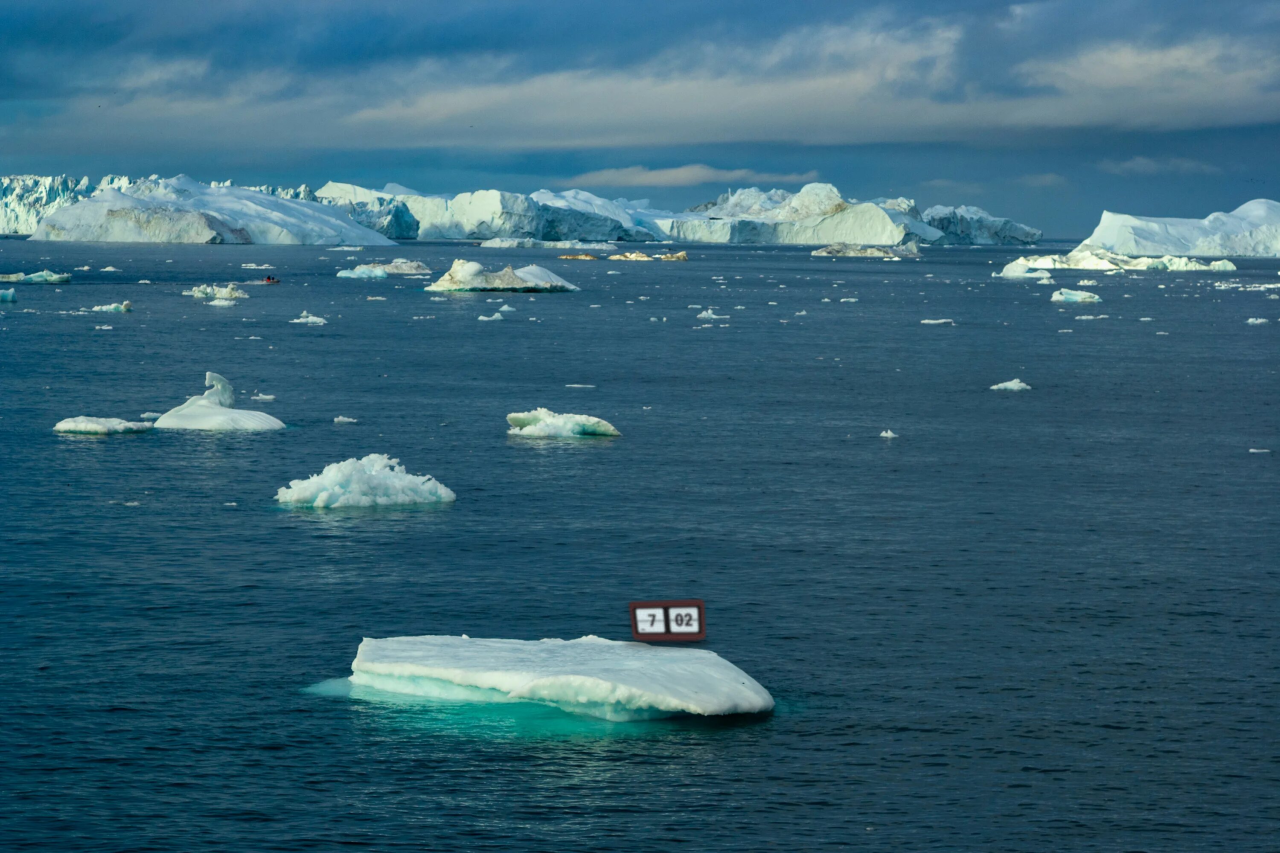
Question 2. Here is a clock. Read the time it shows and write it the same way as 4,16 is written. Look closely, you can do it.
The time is 7,02
